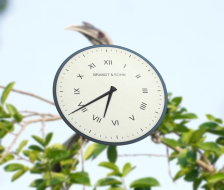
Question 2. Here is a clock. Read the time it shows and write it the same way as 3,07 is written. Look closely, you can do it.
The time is 6,40
